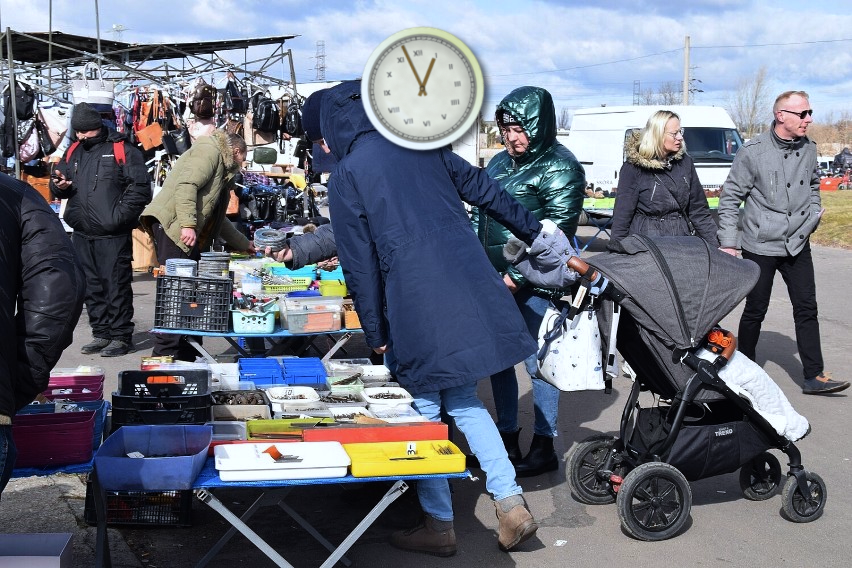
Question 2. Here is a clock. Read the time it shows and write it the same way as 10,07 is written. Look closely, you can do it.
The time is 12,57
